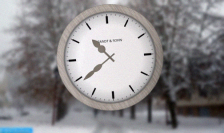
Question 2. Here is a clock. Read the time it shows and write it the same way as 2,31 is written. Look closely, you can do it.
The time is 10,39
